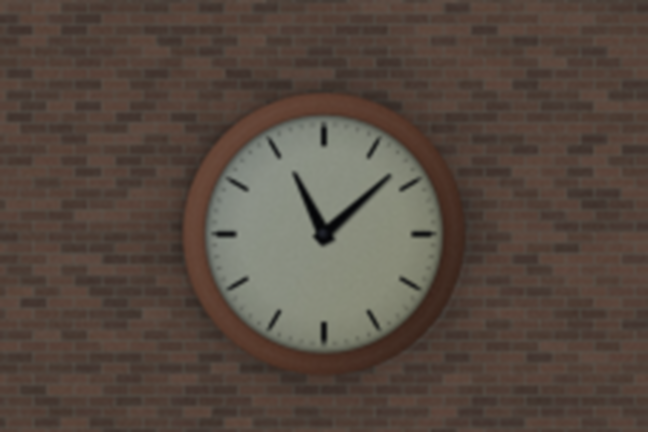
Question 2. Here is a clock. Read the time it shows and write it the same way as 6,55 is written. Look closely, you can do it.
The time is 11,08
